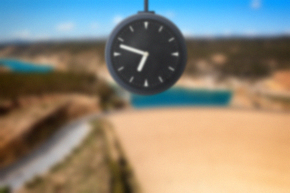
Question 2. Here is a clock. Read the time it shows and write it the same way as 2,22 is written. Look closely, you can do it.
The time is 6,48
